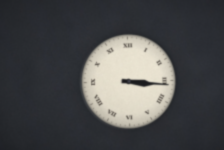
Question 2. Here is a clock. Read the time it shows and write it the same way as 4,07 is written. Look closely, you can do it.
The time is 3,16
